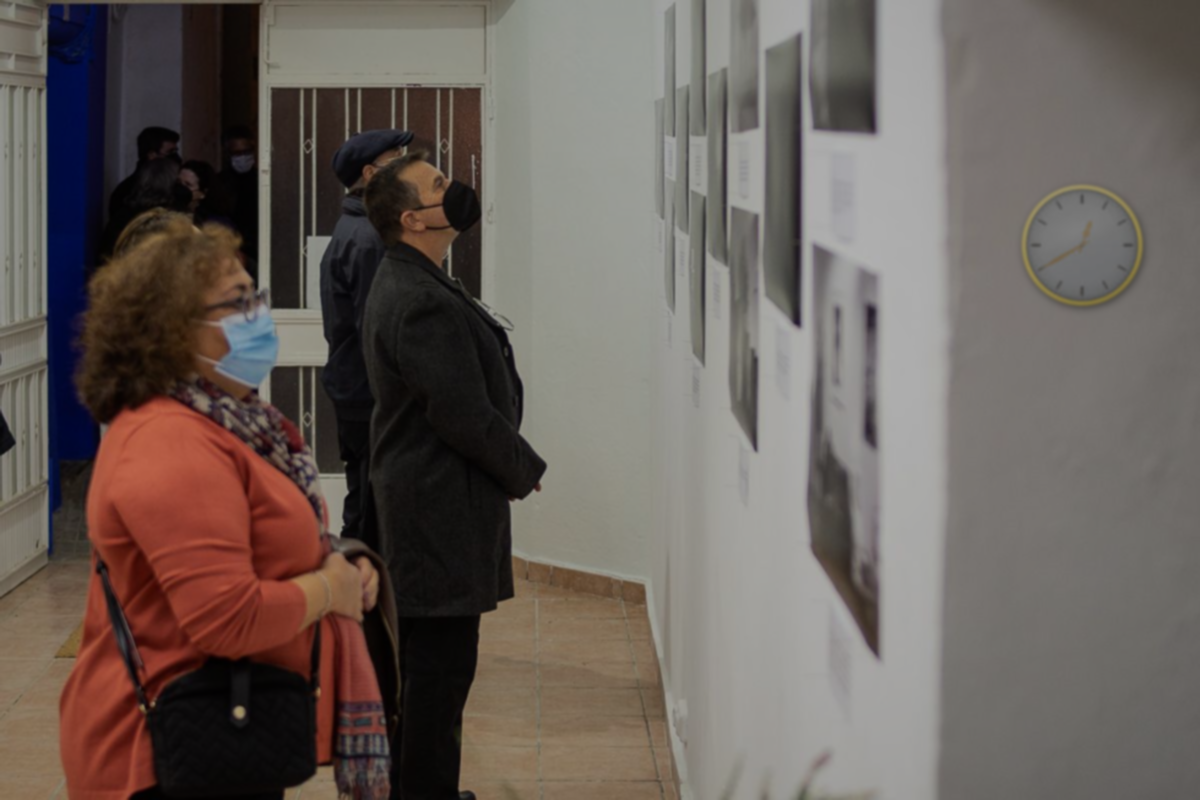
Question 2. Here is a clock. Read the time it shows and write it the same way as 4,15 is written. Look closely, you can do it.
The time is 12,40
